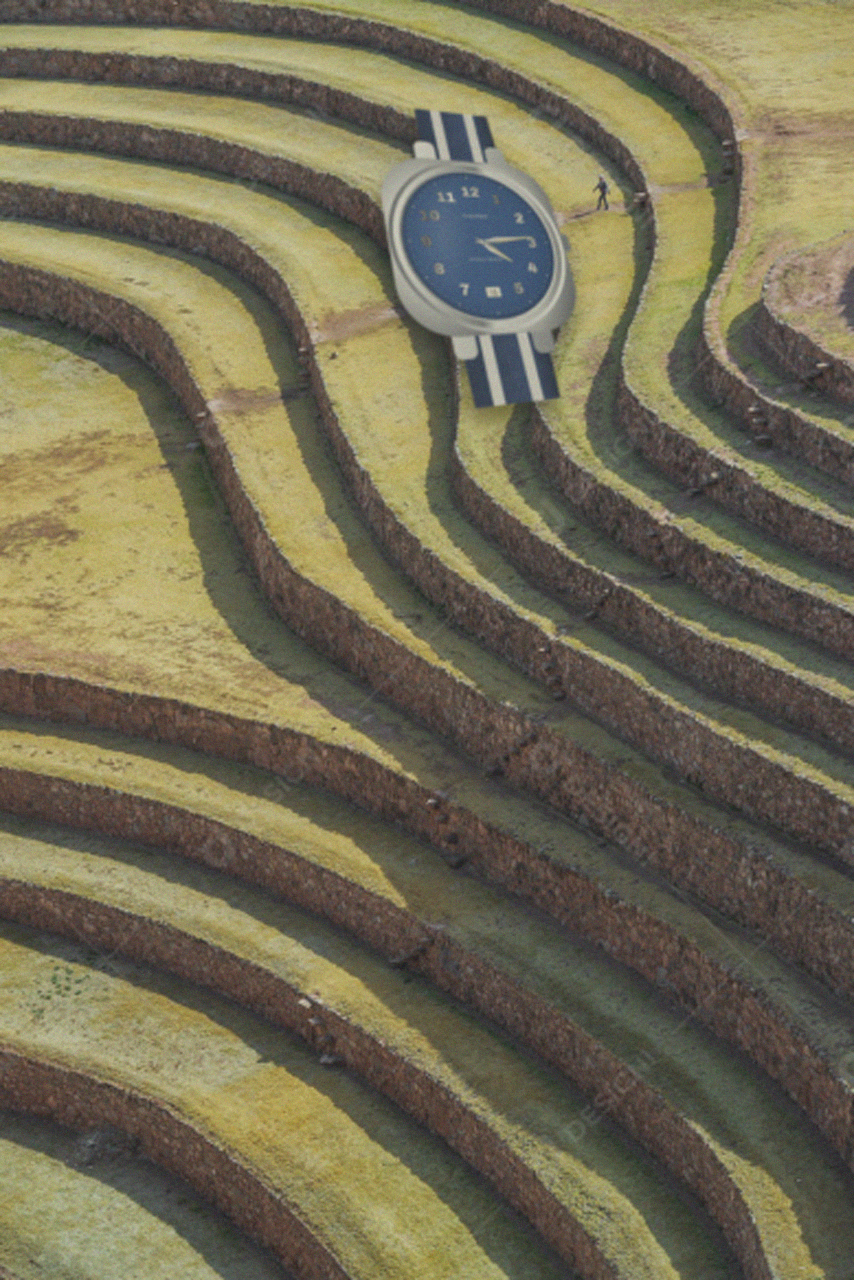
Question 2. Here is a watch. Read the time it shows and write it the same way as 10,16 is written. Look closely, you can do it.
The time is 4,14
